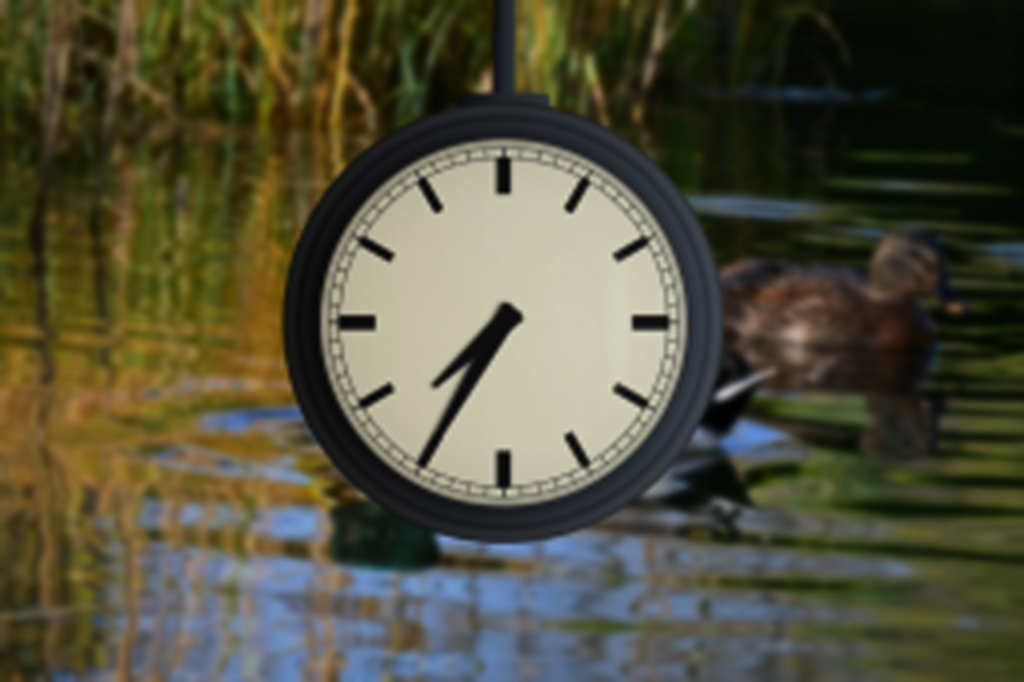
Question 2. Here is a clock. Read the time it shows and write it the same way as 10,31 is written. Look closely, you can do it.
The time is 7,35
